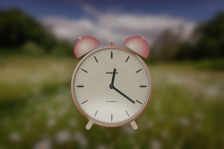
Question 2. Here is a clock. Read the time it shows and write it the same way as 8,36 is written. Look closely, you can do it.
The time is 12,21
